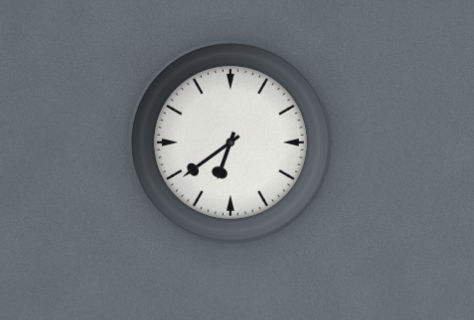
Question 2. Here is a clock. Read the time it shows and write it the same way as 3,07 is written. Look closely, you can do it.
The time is 6,39
